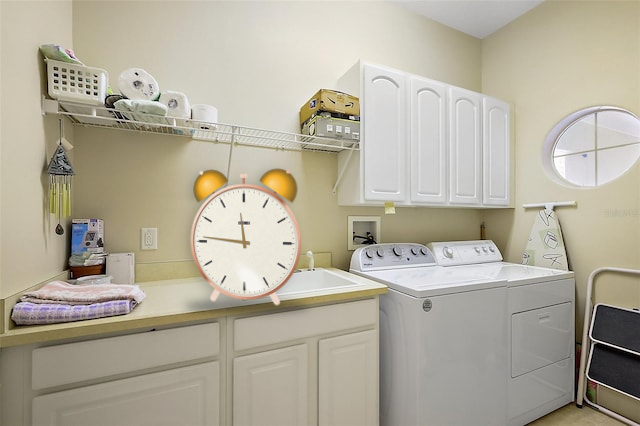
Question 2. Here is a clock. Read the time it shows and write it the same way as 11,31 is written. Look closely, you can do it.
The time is 11,46
